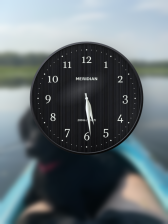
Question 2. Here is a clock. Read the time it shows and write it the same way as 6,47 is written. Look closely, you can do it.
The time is 5,29
